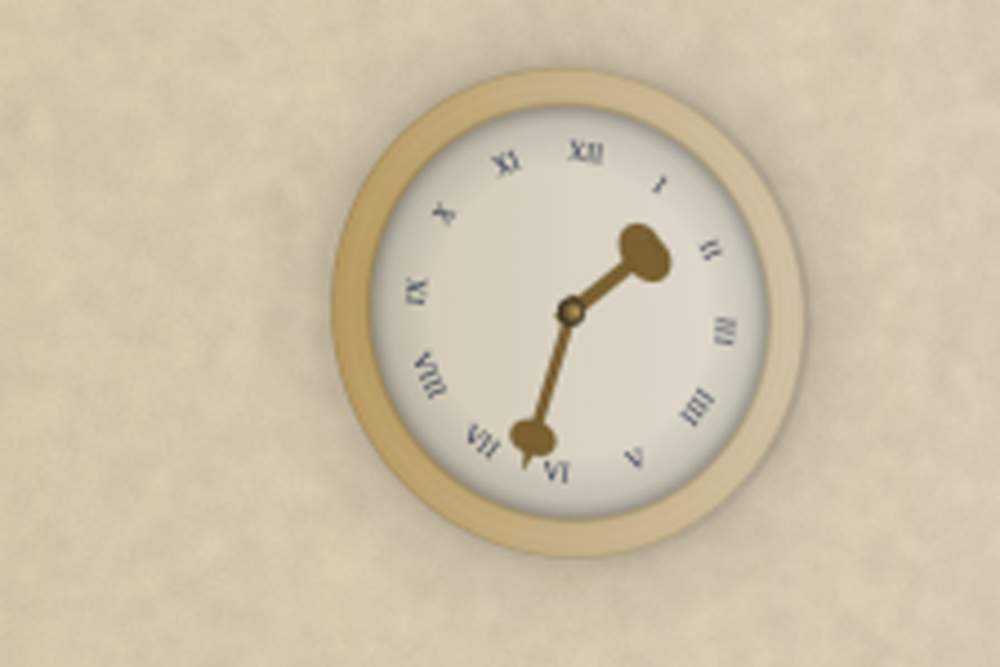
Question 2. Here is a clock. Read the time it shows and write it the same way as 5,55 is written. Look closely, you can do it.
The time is 1,32
